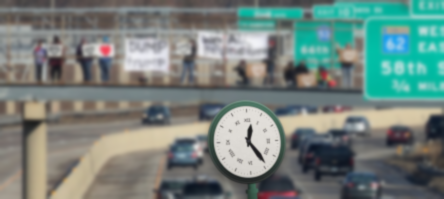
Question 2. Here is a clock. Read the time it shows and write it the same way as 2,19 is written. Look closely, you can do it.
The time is 12,24
